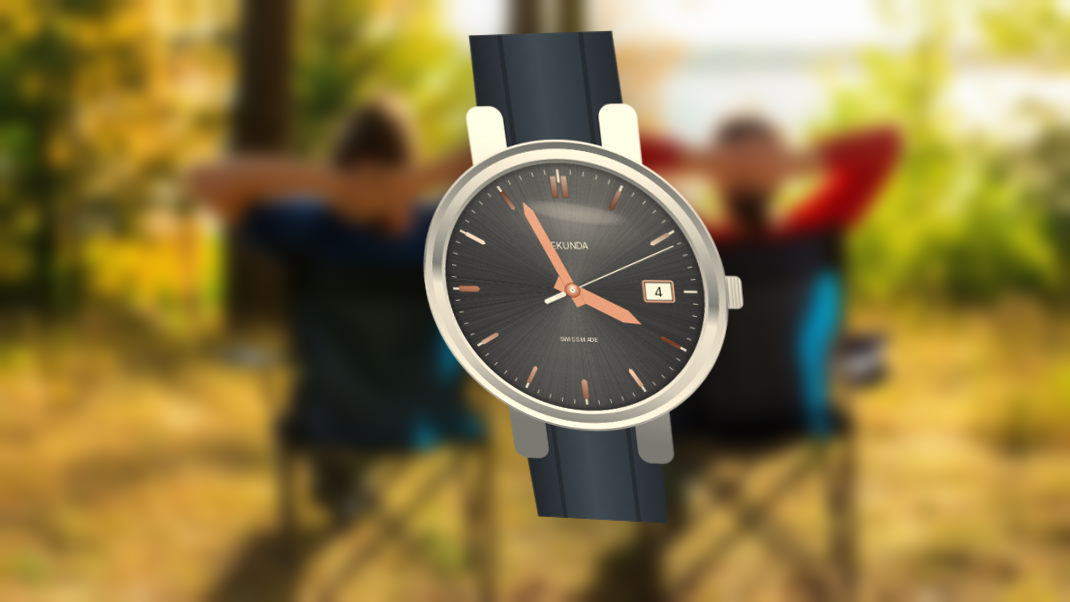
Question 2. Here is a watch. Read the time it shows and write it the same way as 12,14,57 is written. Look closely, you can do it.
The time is 3,56,11
